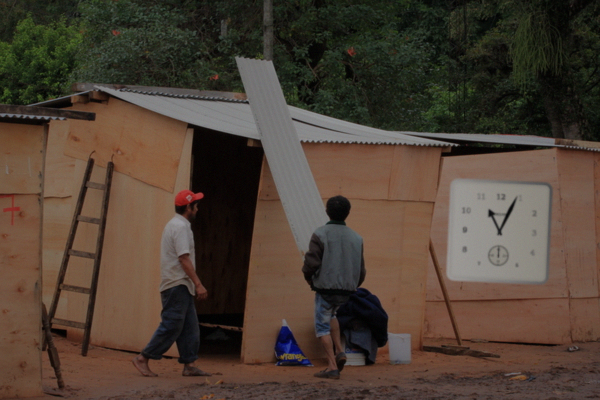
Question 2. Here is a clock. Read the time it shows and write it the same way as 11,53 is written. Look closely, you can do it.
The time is 11,04
